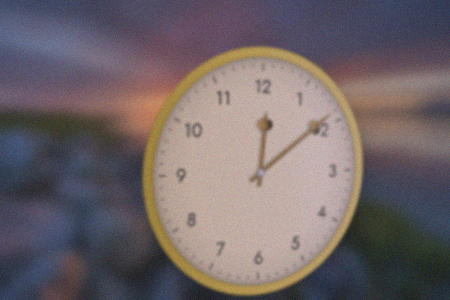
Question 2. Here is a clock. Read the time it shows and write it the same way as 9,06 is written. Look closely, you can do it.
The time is 12,09
